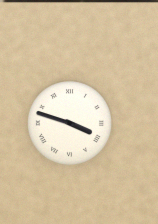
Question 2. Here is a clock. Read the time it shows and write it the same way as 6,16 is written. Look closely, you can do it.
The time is 3,48
